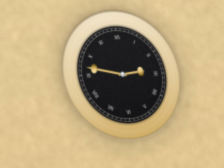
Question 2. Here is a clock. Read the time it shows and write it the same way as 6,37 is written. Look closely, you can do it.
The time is 2,47
